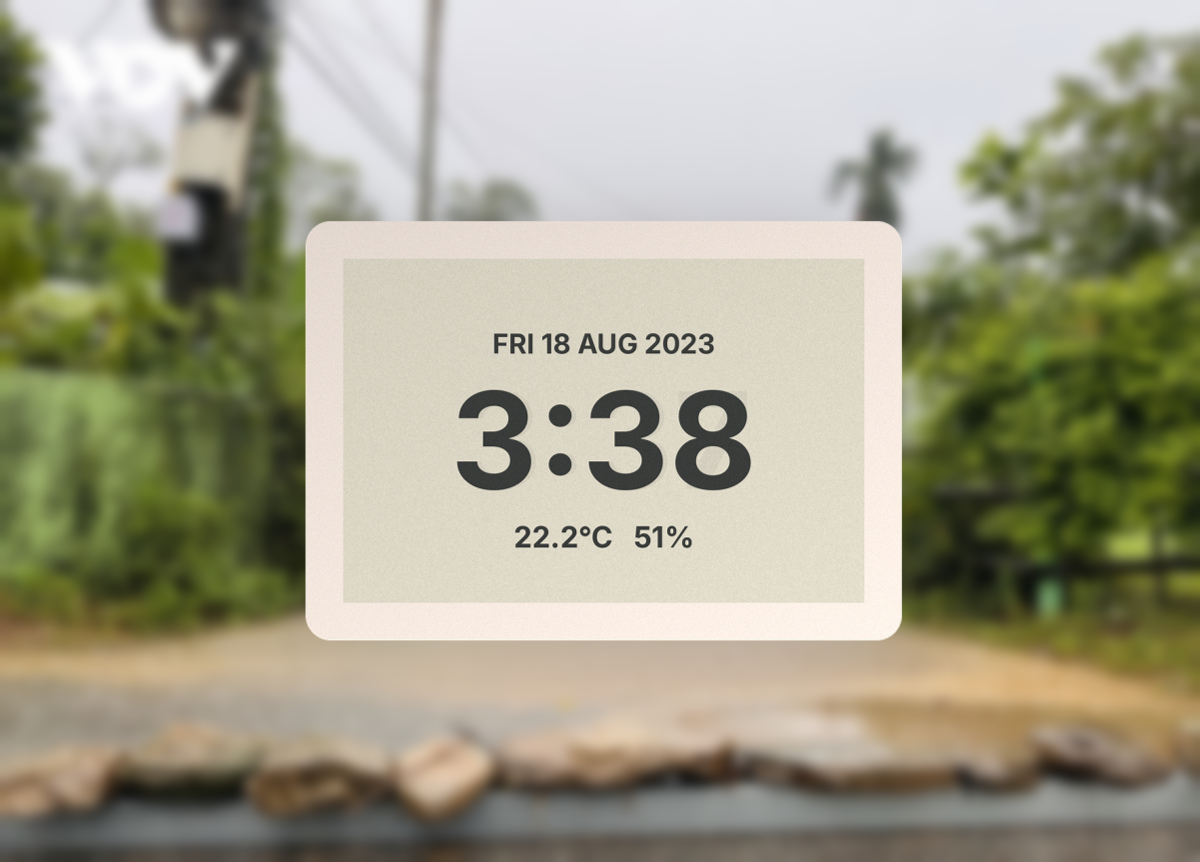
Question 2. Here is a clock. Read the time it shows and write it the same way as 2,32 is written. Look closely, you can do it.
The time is 3,38
